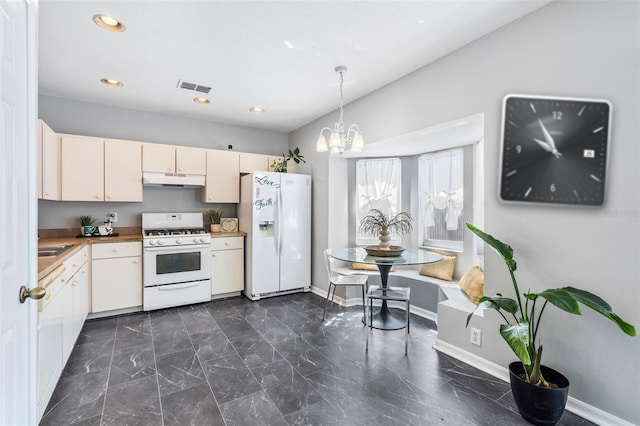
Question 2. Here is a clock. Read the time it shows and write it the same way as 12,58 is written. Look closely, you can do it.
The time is 9,55
